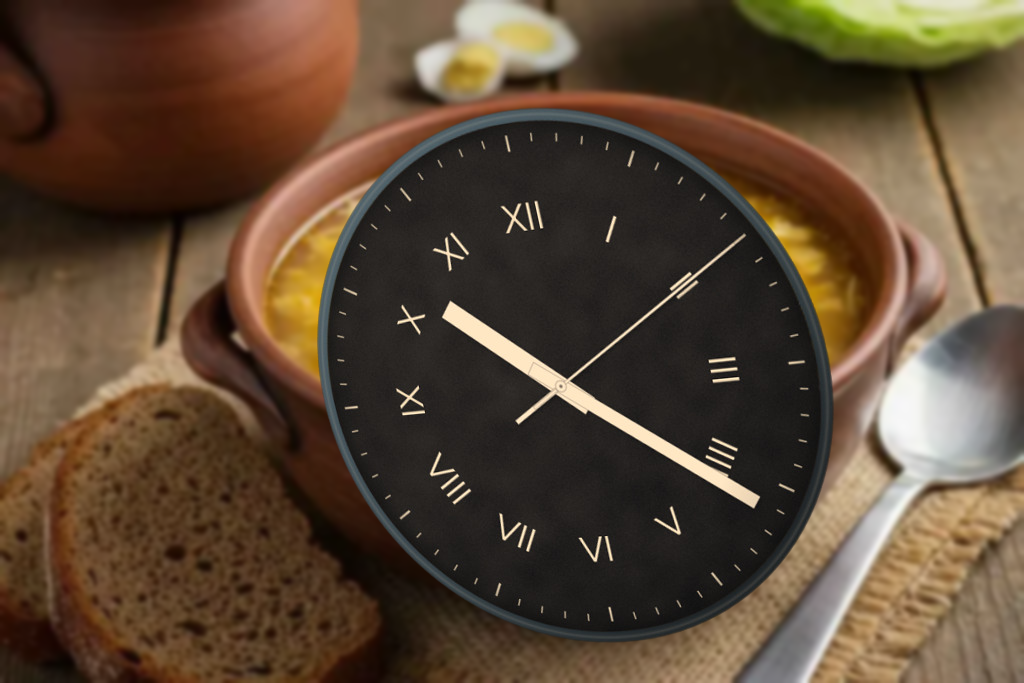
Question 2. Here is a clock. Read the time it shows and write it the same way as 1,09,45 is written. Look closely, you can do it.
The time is 10,21,10
